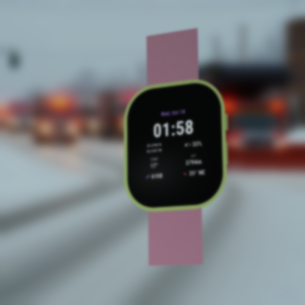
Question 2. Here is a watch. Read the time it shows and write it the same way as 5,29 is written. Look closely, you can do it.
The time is 1,58
